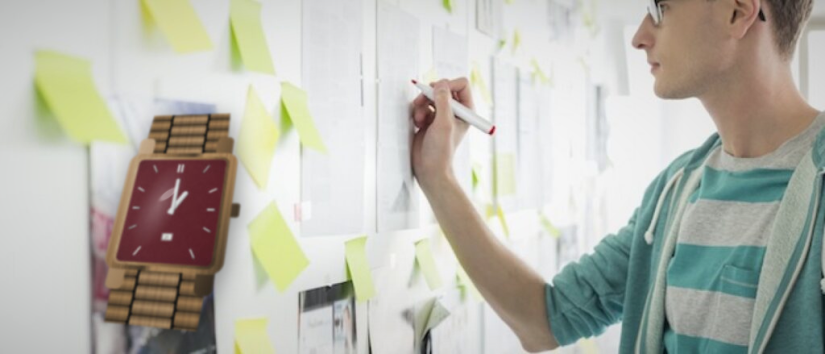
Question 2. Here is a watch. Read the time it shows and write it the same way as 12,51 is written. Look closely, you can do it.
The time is 1,00
